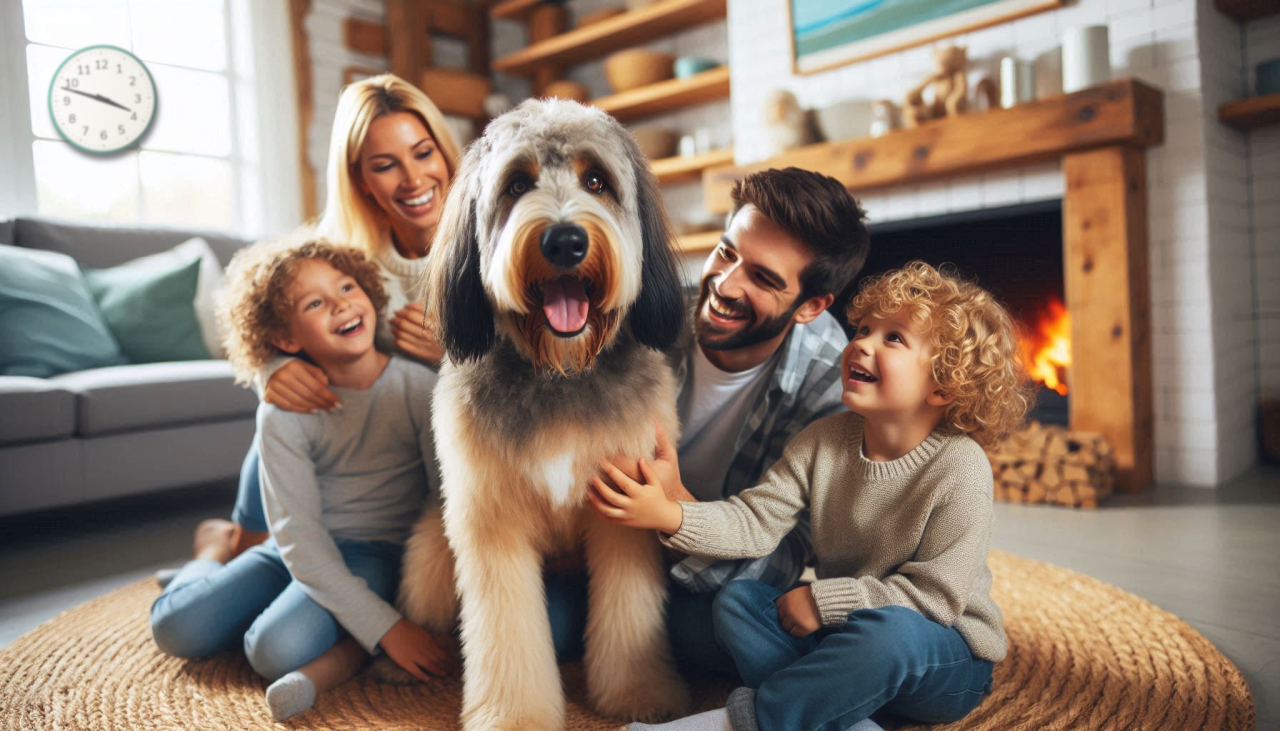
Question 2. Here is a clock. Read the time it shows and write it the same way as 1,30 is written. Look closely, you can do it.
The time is 3,48
